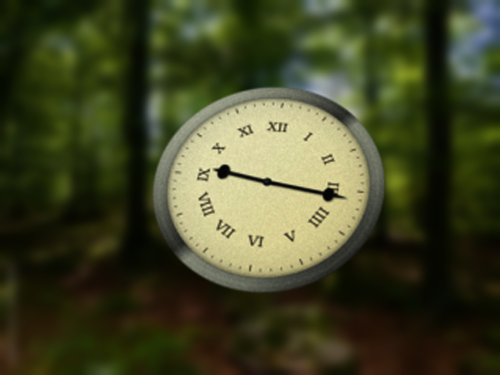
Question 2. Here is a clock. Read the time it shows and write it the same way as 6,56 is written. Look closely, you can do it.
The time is 9,16
